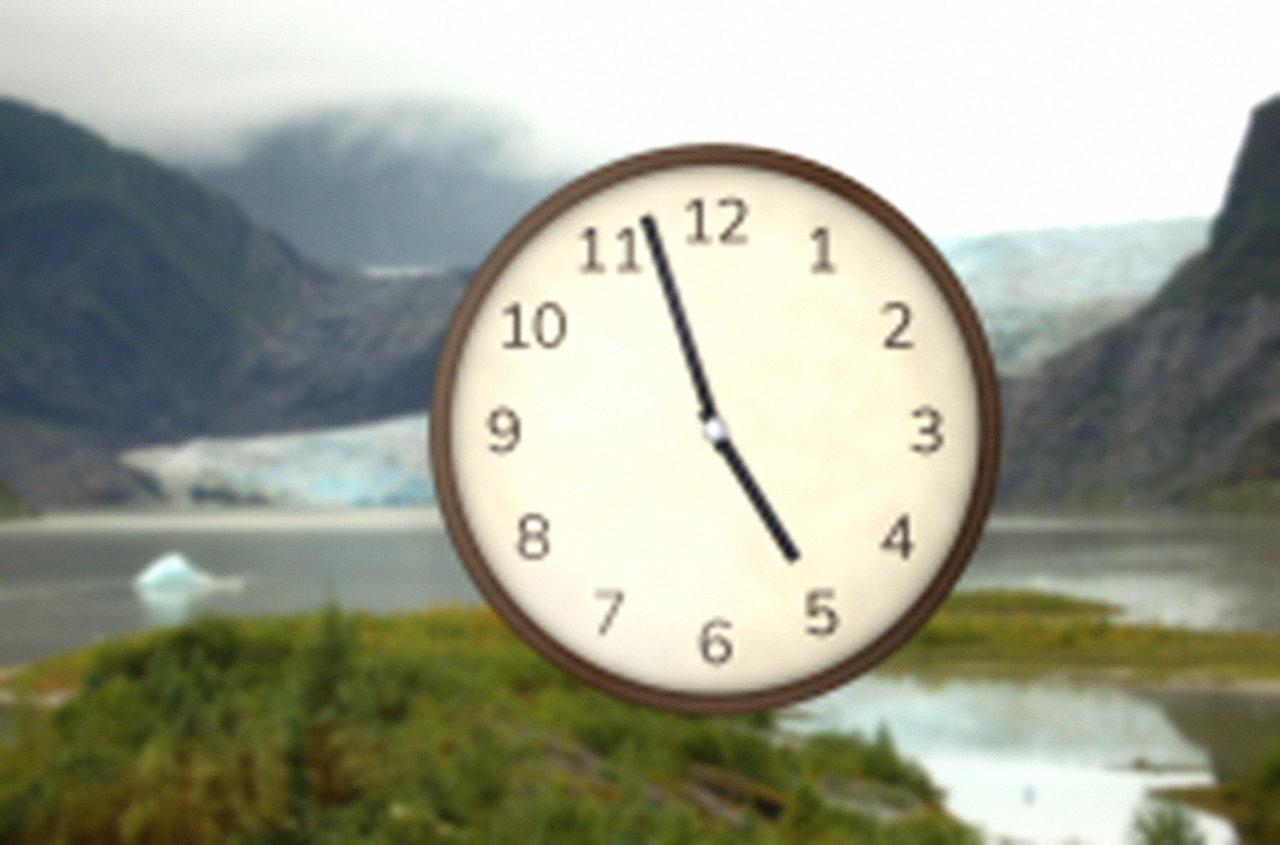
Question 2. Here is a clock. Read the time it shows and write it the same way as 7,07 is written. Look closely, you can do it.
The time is 4,57
